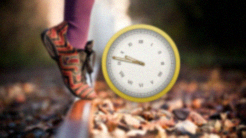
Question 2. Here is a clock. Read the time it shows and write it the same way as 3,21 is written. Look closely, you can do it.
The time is 9,47
